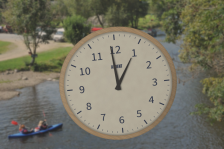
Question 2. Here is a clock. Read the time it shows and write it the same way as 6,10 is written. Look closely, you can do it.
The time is 12,59
